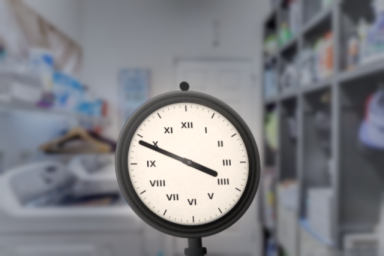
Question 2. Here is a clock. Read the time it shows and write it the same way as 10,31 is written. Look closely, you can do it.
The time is 3,49
